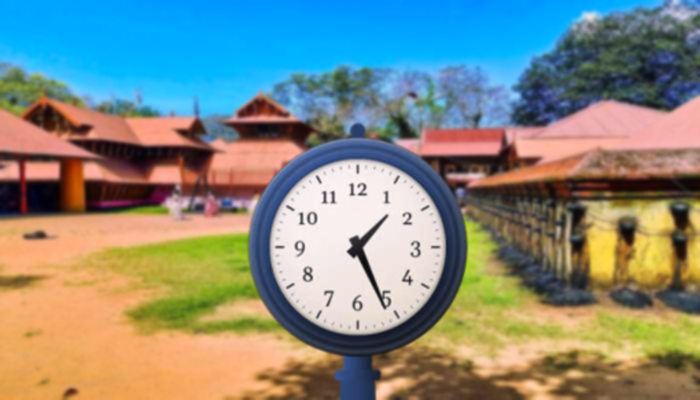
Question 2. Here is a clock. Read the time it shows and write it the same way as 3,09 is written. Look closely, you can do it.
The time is 1,26
